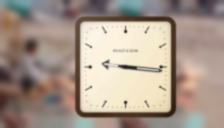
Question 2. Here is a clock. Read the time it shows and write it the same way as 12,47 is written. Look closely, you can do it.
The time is 9,16
